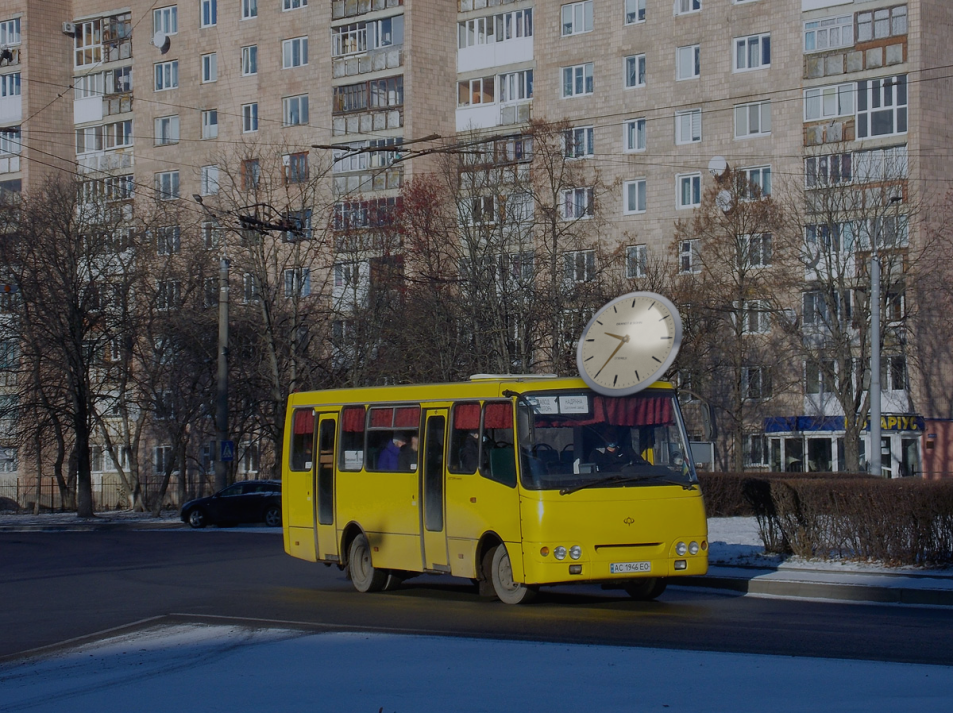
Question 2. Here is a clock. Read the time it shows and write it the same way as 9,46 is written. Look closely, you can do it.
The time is 9,35
